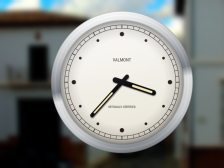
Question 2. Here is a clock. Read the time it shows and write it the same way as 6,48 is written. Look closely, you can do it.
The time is 3,37
